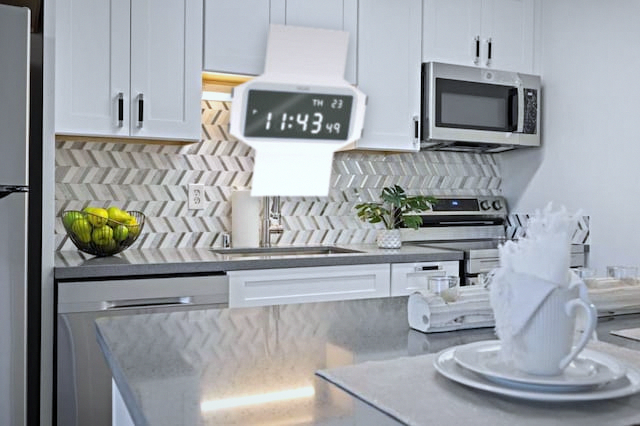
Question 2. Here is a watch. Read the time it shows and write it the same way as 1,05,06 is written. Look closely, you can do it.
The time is 11,43,49
